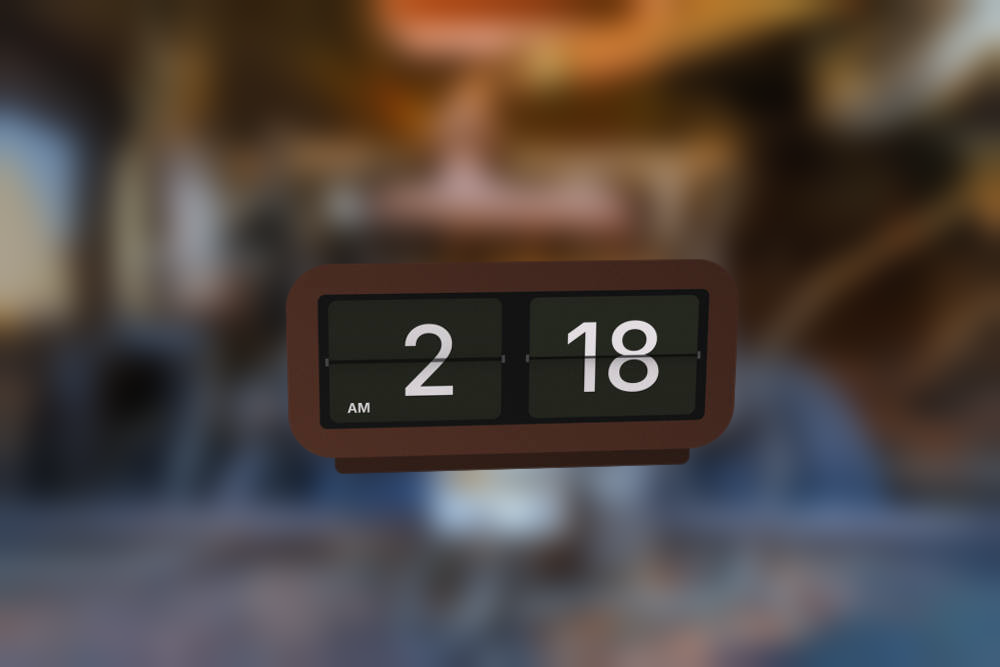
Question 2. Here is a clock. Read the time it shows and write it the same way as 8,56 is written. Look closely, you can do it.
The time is 2,18
